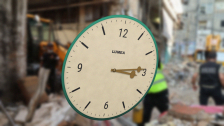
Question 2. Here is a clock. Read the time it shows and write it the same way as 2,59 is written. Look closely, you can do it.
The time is 3,14
